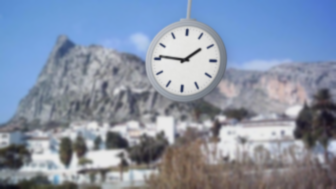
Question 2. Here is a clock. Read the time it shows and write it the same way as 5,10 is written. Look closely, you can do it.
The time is 1,46
